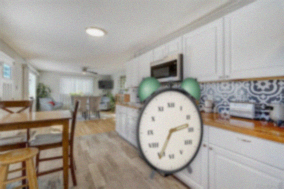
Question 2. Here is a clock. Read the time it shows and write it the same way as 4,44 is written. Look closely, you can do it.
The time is 2,35
